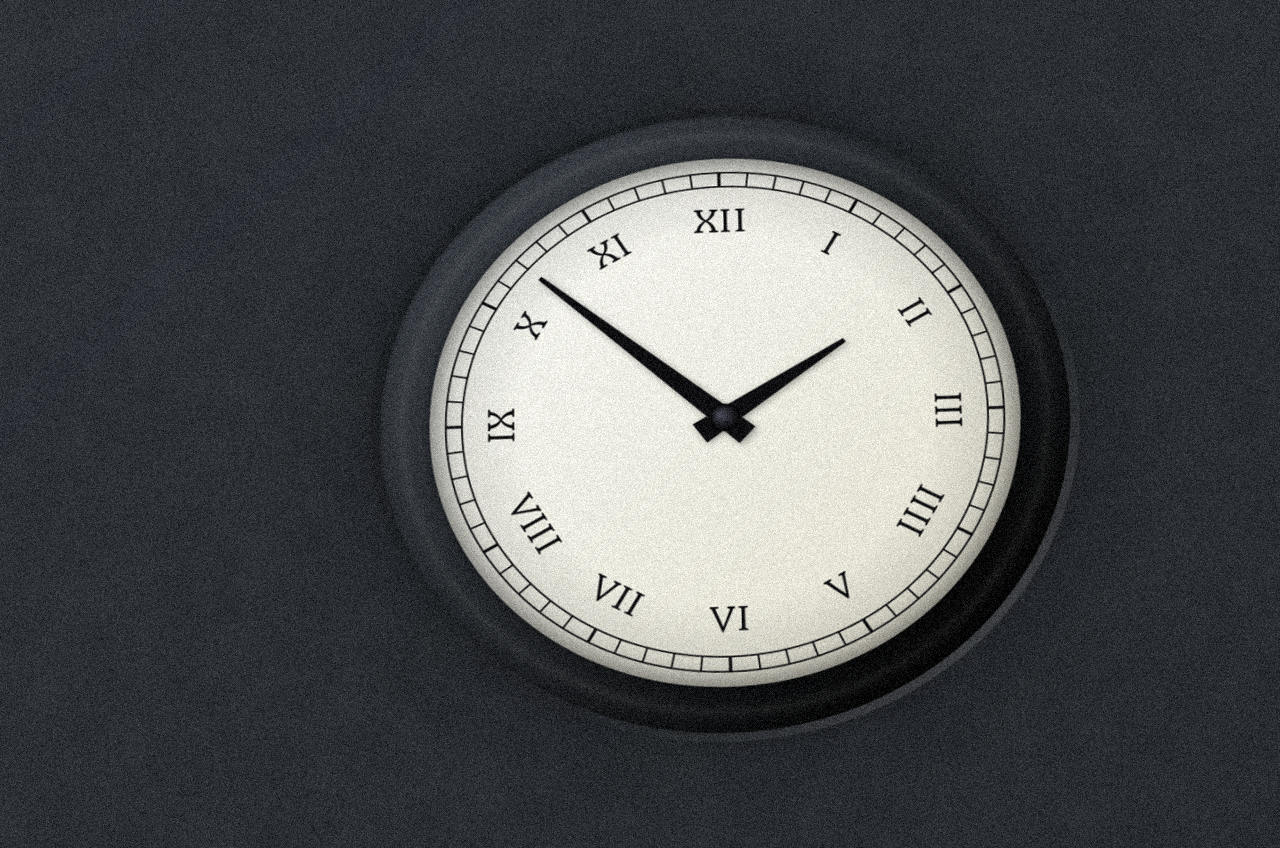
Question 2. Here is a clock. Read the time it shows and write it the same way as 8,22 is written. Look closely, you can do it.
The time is 1,52
